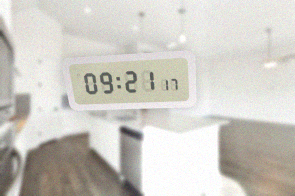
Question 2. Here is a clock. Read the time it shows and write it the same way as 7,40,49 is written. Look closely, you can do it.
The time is 9,21,17
